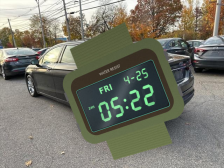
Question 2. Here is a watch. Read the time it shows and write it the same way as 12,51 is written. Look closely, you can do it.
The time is 5,22
